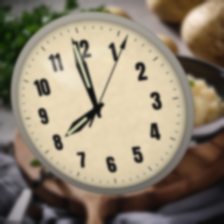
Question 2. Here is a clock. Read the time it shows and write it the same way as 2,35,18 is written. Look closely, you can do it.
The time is 7,59,06
